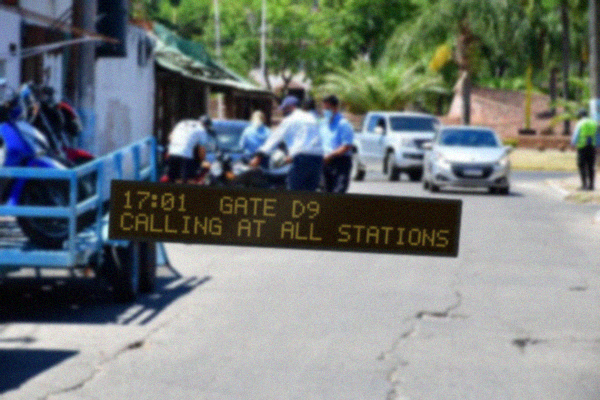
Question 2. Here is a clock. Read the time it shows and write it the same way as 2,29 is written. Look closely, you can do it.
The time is 17,01
